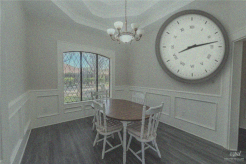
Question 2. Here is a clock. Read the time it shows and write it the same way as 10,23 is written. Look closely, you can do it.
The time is 8,13
